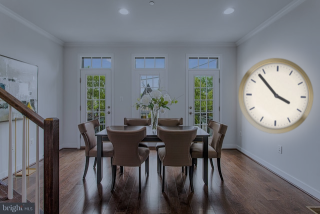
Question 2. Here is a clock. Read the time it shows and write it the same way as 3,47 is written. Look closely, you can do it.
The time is 3,53
